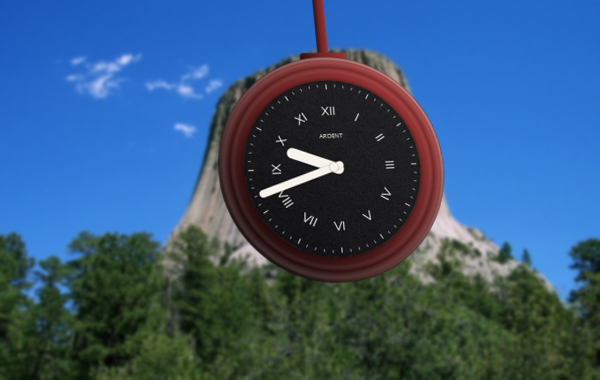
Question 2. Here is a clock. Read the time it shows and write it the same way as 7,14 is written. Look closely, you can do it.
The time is 9,42
